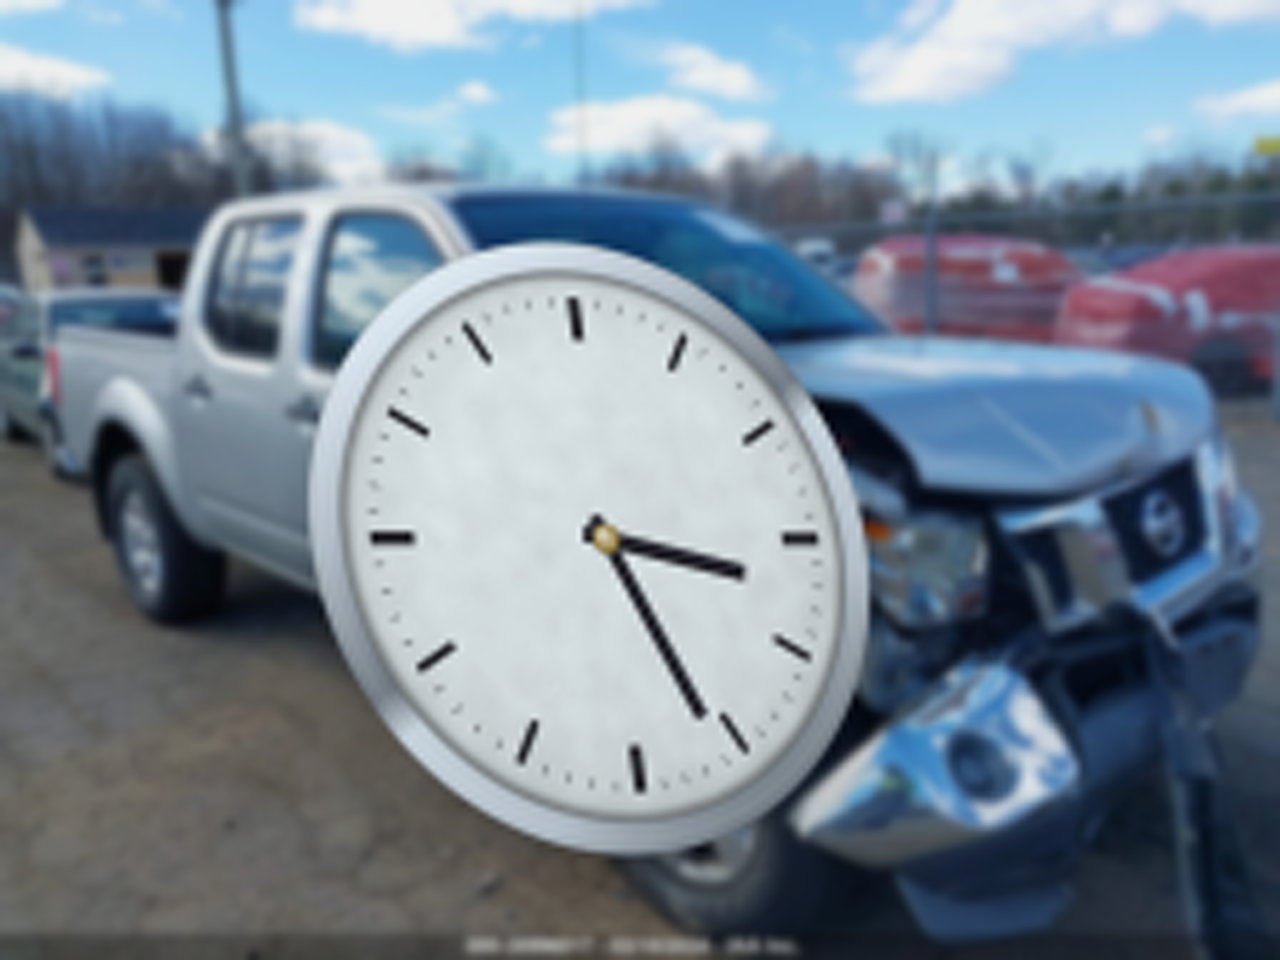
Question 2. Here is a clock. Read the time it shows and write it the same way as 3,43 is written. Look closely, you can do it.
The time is 3,26
